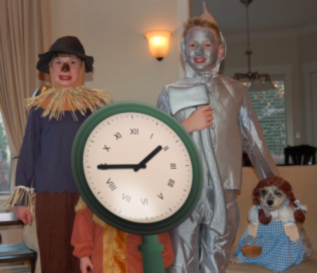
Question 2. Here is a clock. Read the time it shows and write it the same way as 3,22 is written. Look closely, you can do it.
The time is 1,45
